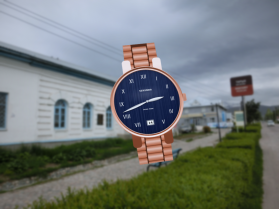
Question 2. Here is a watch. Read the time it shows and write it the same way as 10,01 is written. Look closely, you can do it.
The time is 2,42
